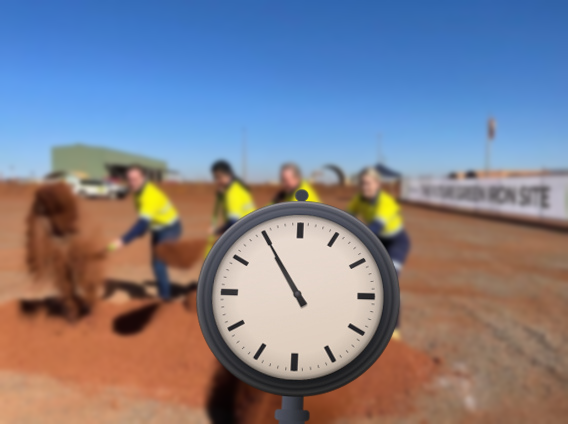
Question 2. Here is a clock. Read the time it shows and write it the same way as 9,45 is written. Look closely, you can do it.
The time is 10,55
